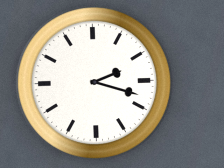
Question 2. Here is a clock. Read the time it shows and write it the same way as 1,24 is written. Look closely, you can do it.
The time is 2,18
